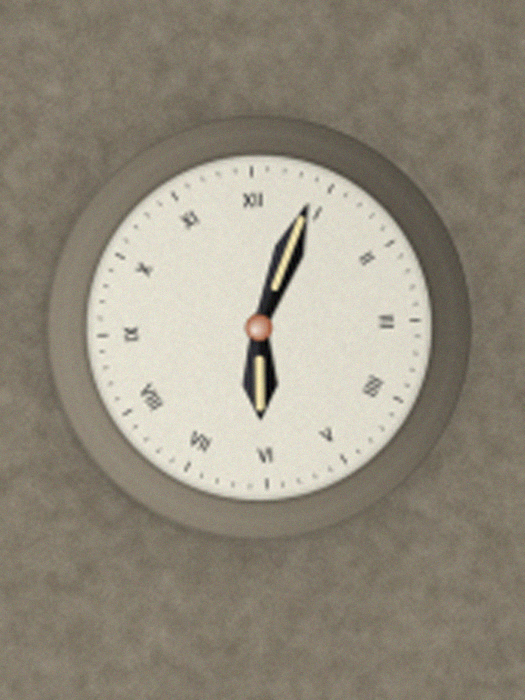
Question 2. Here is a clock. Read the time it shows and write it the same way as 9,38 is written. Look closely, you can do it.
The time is 6,04
